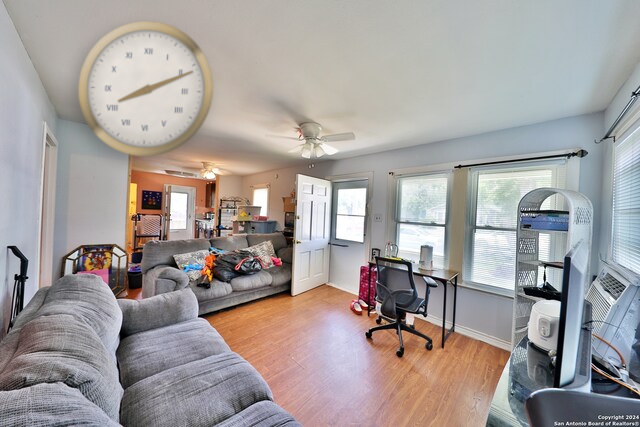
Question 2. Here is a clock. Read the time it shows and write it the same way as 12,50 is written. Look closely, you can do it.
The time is 8,11
